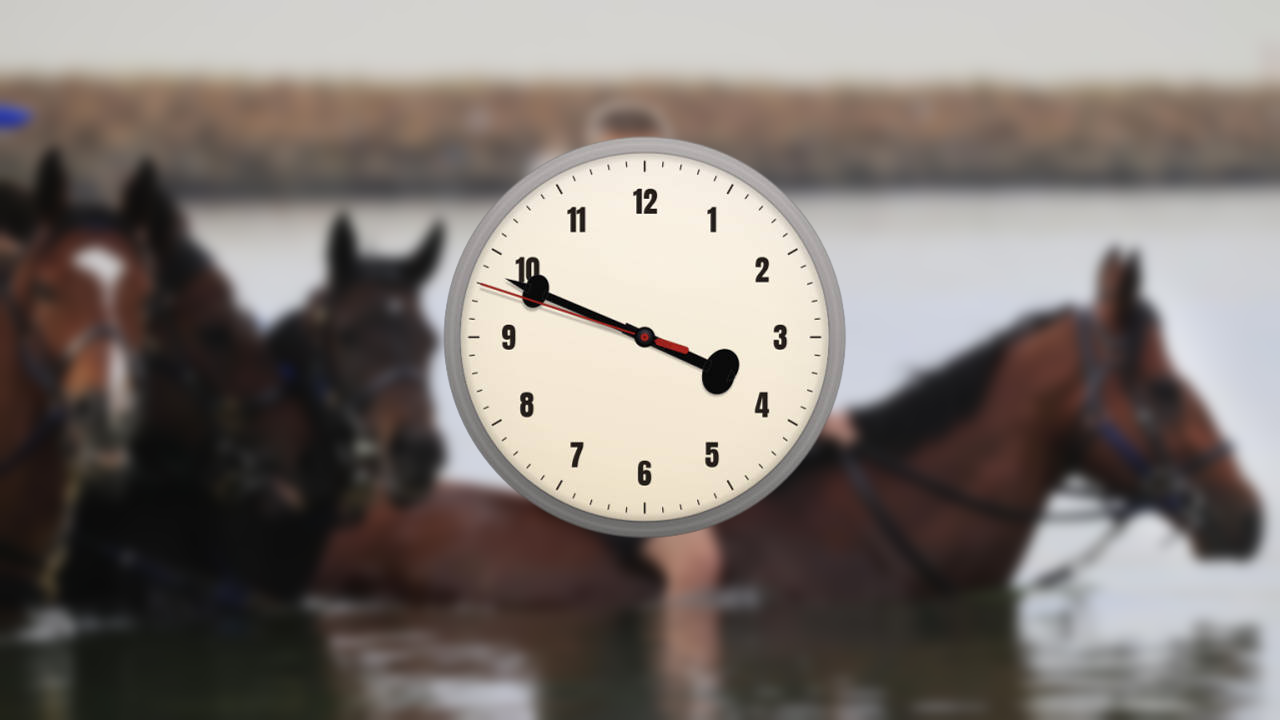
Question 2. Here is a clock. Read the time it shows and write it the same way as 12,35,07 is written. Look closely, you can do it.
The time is 3,48,48
